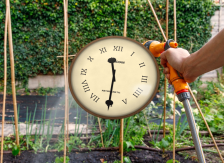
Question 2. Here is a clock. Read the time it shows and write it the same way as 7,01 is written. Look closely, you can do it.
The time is 11,30
